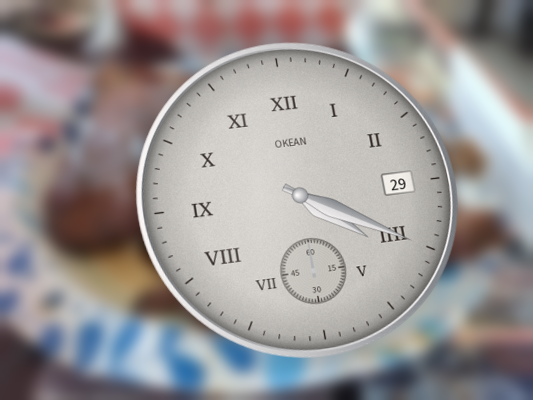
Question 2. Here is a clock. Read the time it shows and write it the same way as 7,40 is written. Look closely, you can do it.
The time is 4,20
